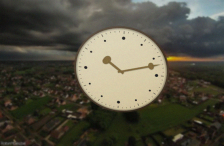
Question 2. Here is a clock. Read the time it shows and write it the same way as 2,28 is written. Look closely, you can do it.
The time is 10,12
